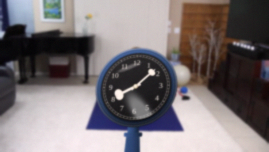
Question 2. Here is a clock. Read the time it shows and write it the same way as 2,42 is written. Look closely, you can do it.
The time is 8,08
